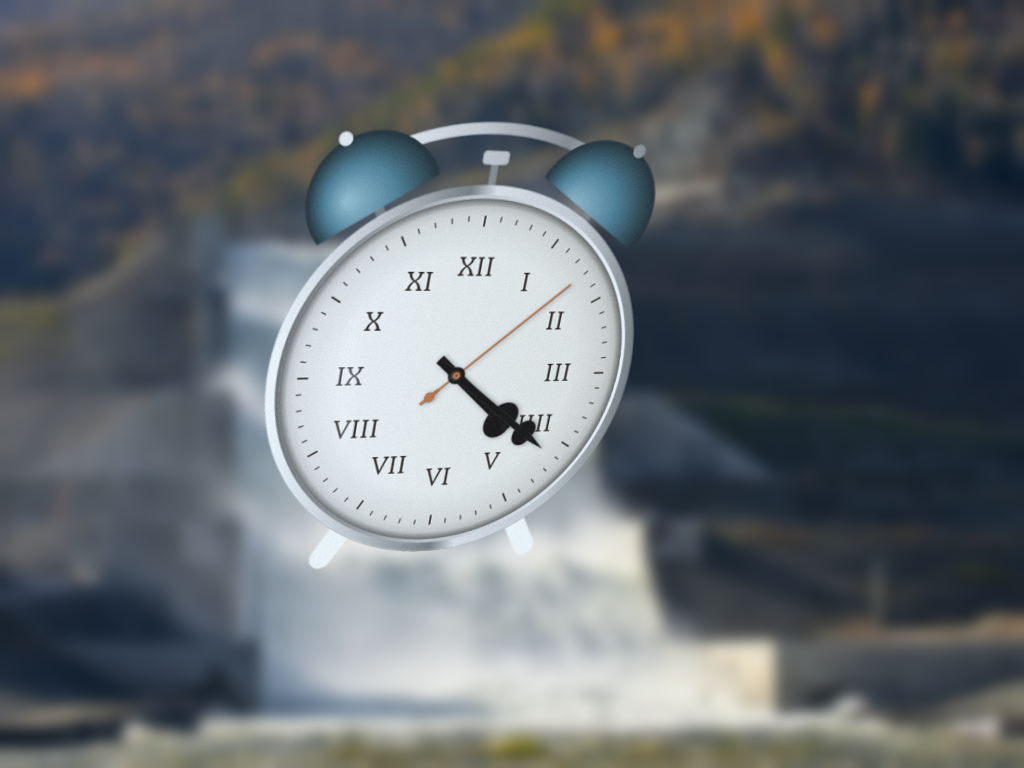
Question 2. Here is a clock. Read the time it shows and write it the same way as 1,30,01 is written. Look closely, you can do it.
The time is 4,21,08
